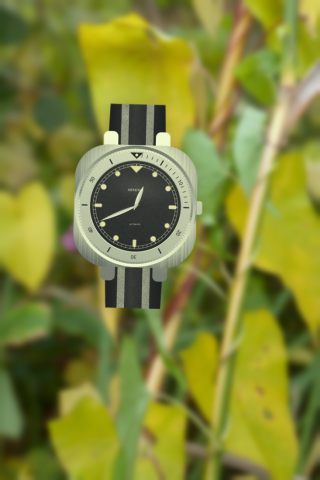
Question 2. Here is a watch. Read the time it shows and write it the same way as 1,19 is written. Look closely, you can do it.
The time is 12,41
